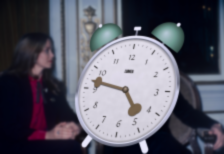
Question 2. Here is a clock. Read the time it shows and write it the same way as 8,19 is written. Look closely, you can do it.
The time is 4,47
